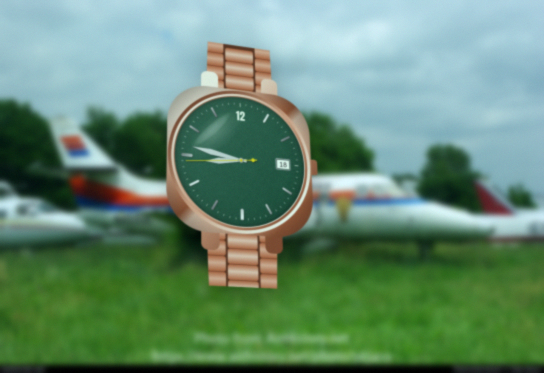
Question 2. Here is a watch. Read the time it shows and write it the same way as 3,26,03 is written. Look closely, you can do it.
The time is 8,46,44
